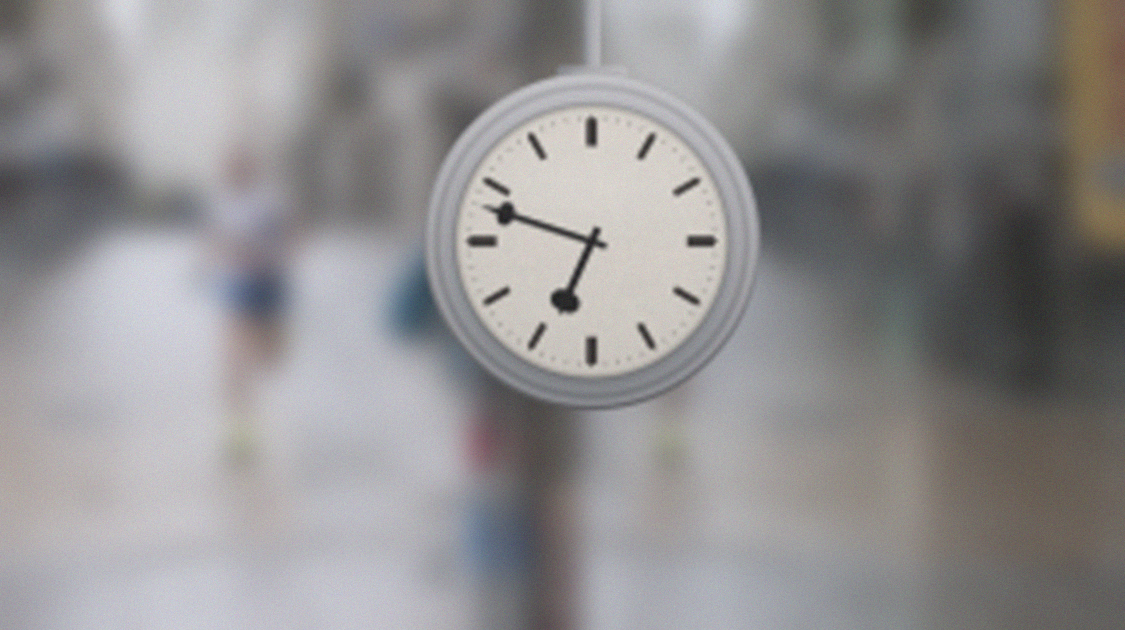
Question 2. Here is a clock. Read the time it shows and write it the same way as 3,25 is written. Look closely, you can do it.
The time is 6,48
